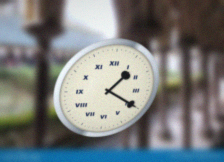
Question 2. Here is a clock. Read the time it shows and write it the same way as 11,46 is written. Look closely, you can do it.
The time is 1,20
